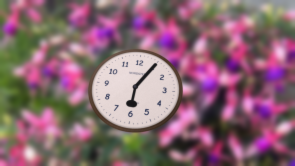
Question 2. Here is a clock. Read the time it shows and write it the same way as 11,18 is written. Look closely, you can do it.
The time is 6,05
